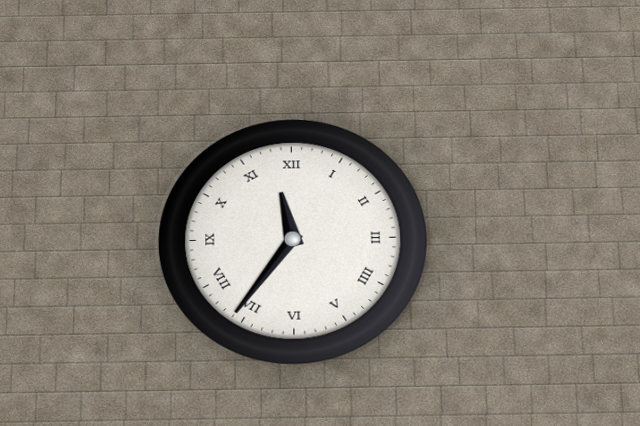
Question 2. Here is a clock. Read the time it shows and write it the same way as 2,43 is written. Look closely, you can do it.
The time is 11,36
